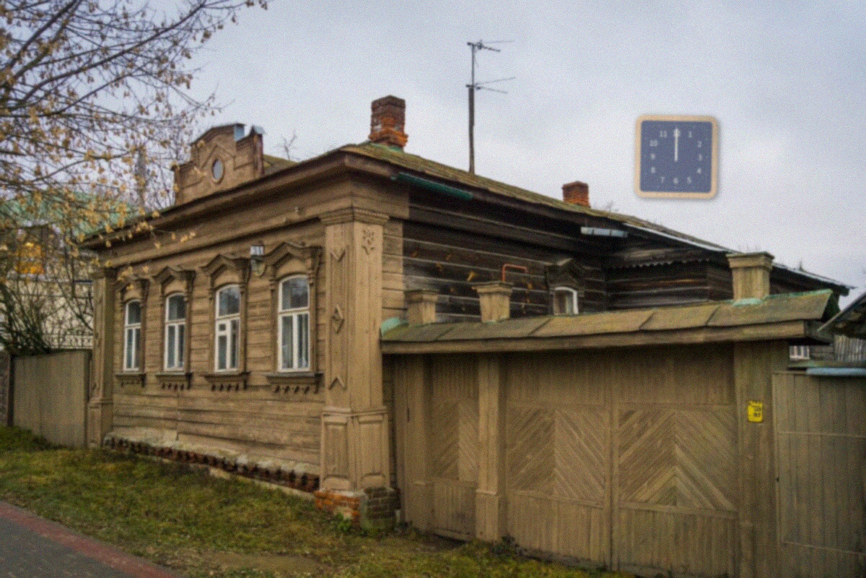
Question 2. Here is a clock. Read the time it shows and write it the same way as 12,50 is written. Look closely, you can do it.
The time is 12,00
